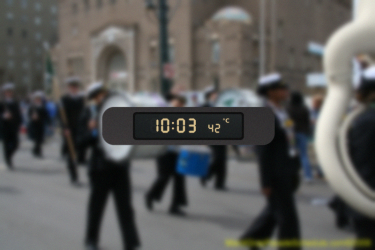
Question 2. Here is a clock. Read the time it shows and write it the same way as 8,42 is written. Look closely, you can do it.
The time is 10,03
